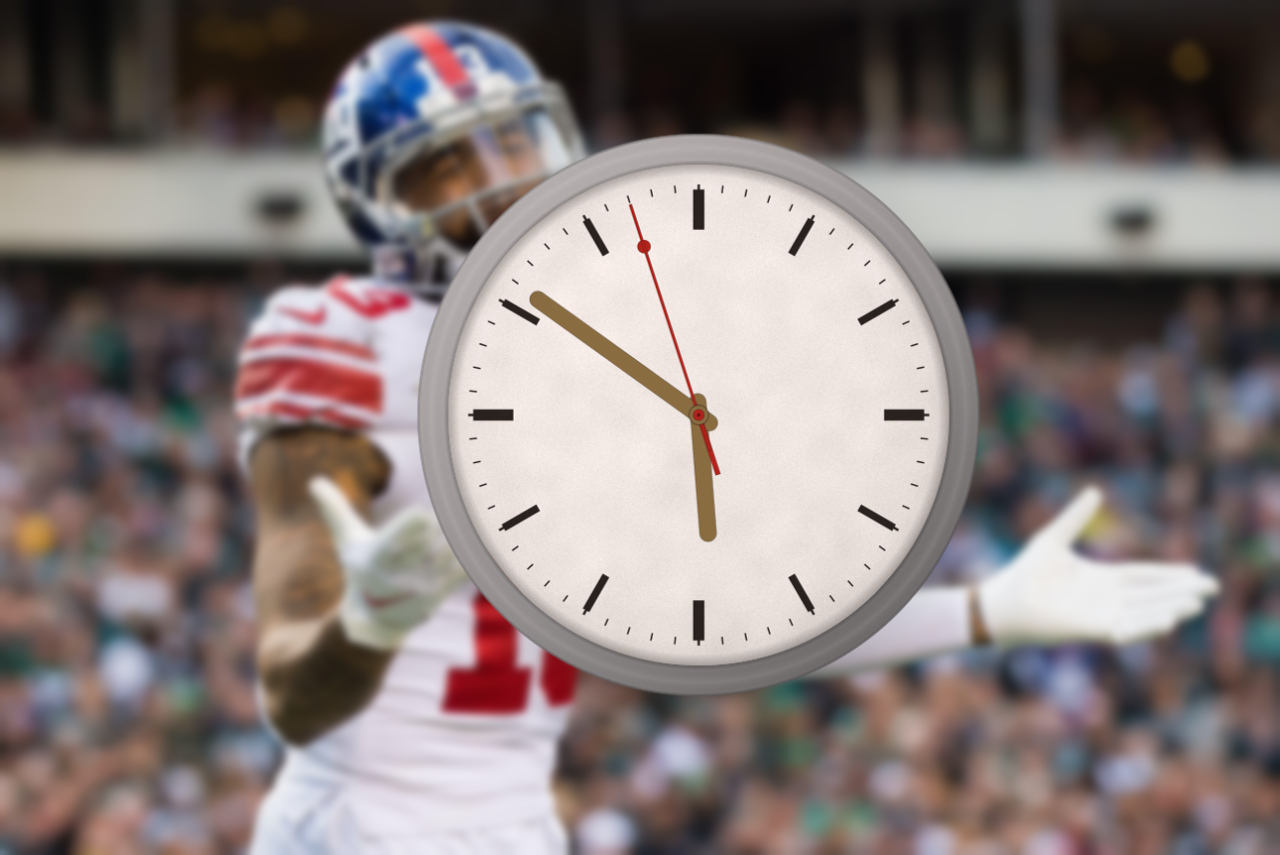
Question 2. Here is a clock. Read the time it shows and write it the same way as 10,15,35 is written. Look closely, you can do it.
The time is 5,50,57
